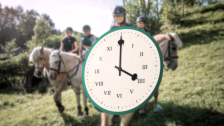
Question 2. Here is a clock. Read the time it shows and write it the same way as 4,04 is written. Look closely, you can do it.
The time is 4,00
